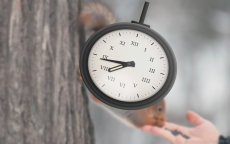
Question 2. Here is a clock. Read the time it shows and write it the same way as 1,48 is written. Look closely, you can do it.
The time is 7,44
